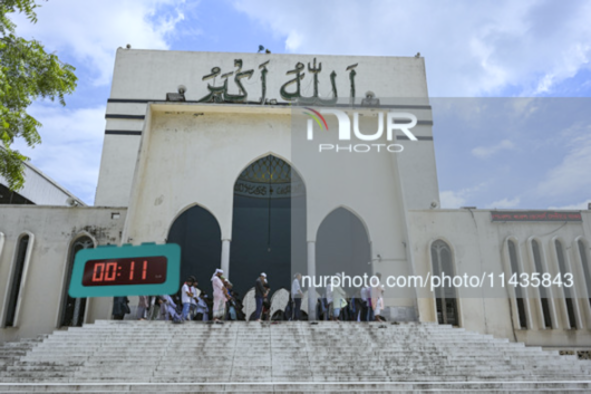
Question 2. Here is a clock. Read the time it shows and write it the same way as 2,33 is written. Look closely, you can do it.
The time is 0,11
